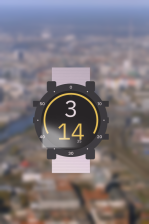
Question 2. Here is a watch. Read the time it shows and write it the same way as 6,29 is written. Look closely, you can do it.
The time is 3,14
